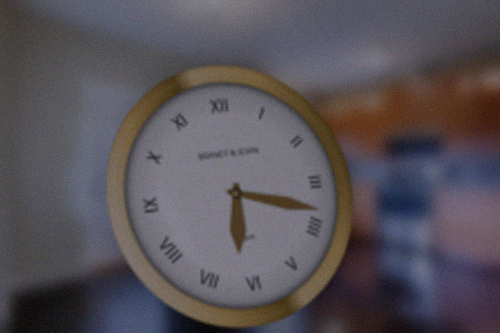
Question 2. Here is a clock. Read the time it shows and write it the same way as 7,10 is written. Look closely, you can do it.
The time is 6,18
